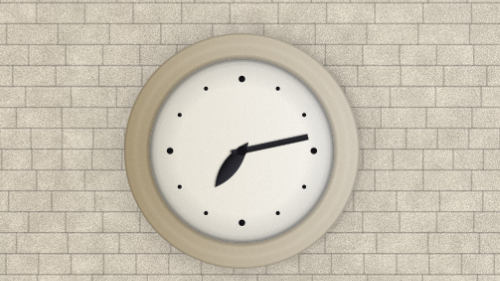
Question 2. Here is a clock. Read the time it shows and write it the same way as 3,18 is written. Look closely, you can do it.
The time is 7,13
